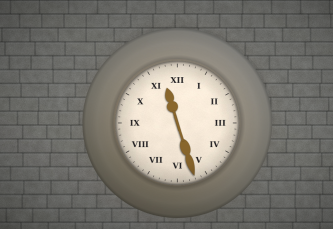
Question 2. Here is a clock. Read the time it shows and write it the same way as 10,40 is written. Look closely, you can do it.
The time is 11,27
